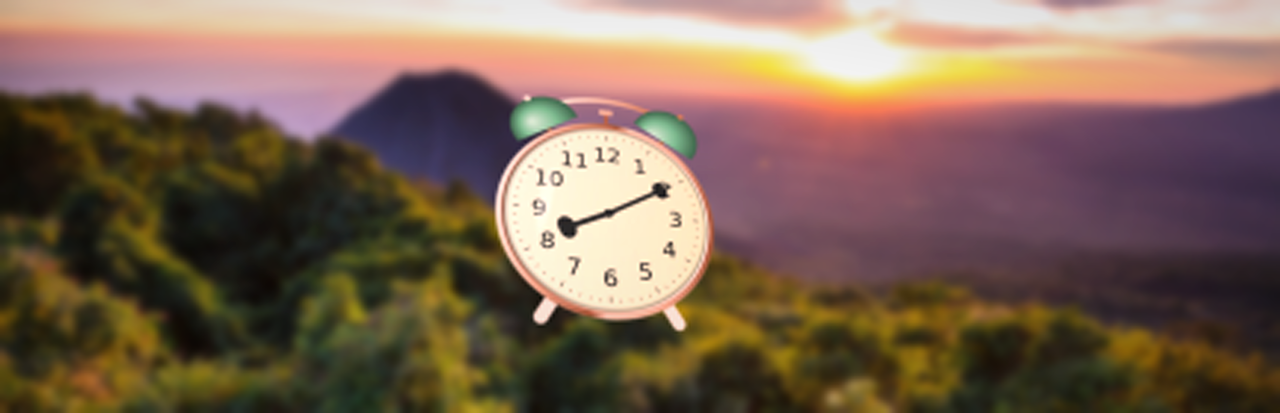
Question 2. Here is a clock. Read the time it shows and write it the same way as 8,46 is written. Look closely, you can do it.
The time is 8,10
